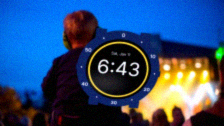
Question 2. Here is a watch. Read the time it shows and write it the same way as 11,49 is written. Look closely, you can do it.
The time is 6,43
